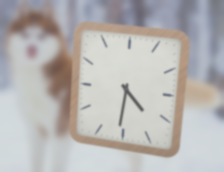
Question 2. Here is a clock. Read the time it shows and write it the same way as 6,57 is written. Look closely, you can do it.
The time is 4,31
